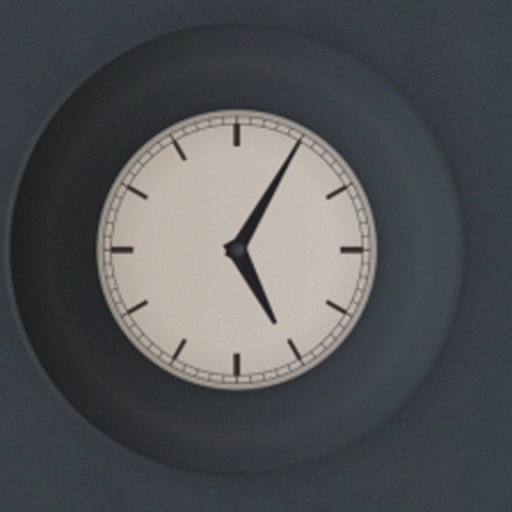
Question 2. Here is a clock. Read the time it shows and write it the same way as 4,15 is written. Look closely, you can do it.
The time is 5,05
